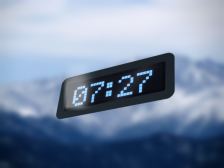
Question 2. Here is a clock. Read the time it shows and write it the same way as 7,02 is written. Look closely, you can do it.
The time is 7,27
